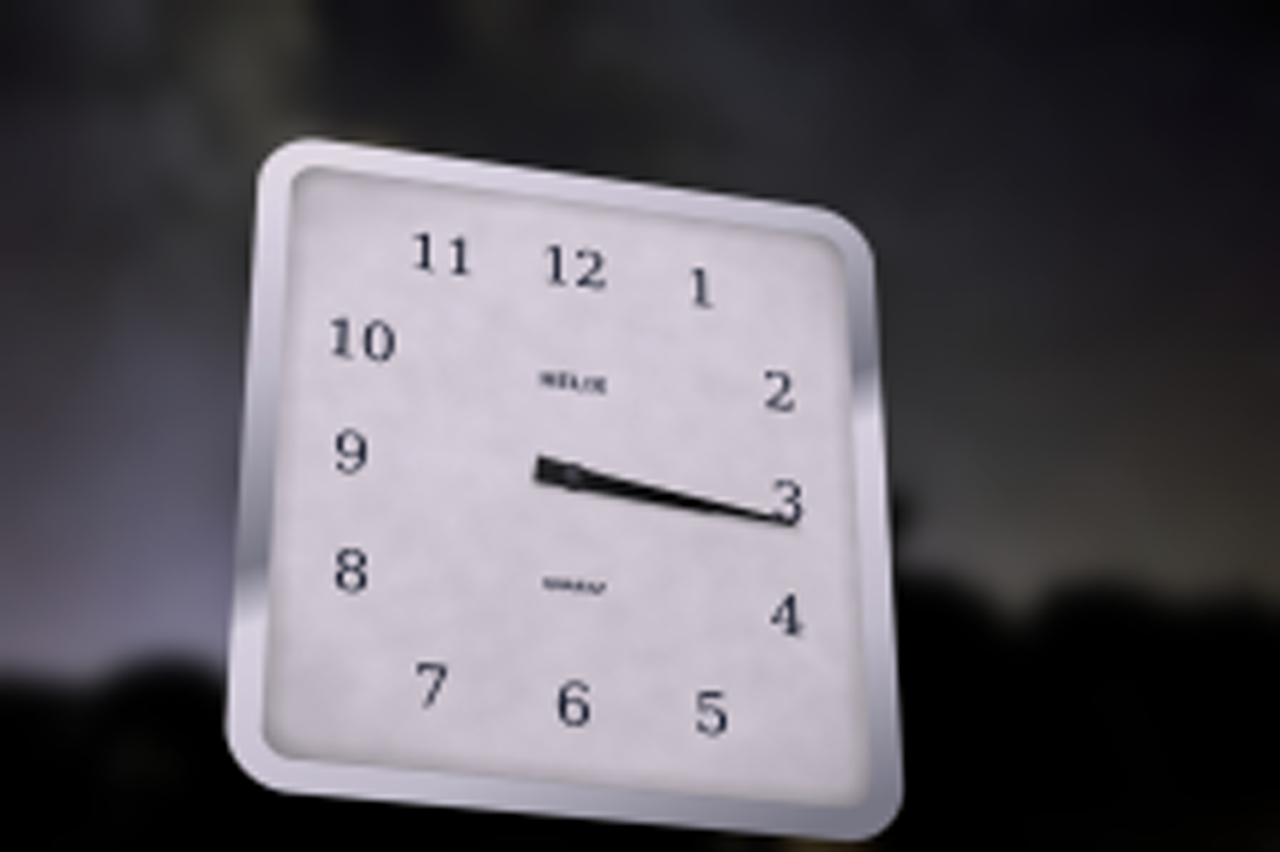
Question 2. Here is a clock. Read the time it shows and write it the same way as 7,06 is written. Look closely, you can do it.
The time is 3,16
